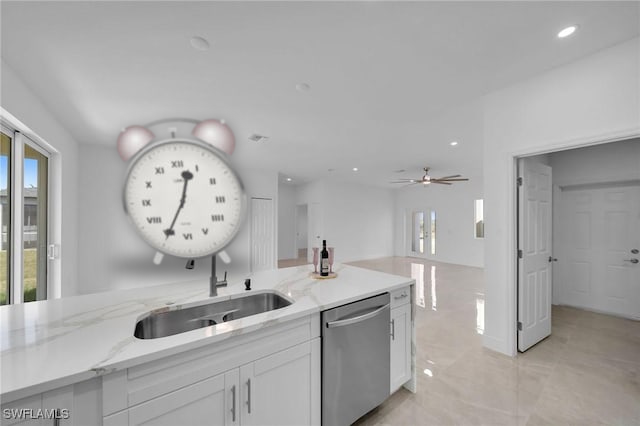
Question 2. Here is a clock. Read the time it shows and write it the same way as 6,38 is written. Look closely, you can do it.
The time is 12,35
